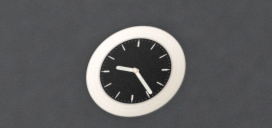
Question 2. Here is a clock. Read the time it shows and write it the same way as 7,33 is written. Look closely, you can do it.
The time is 9,24
